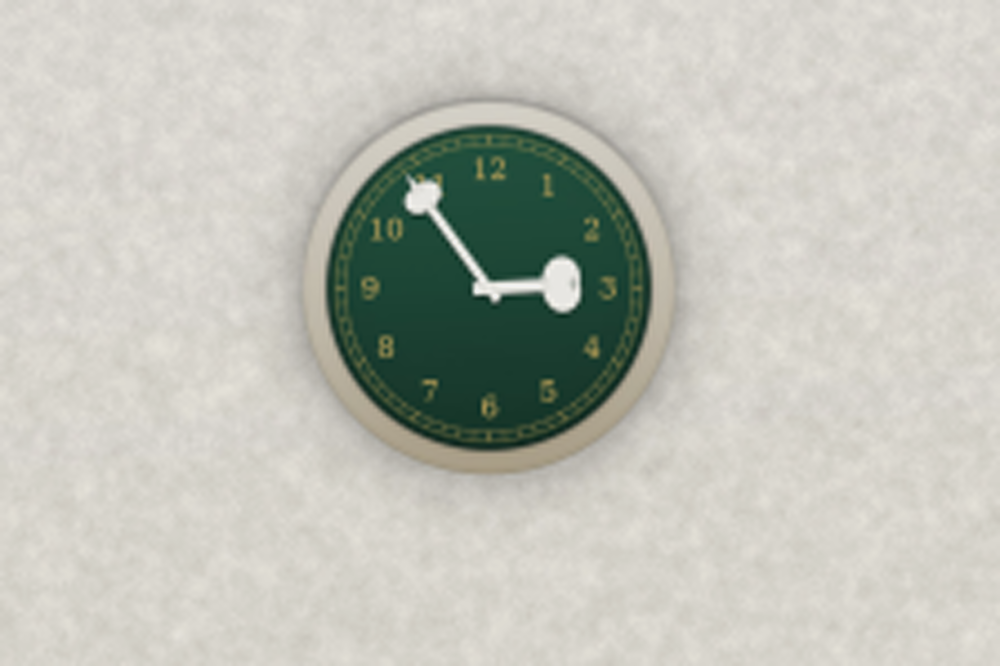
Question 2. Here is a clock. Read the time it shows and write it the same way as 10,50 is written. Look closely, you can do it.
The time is 2,54
